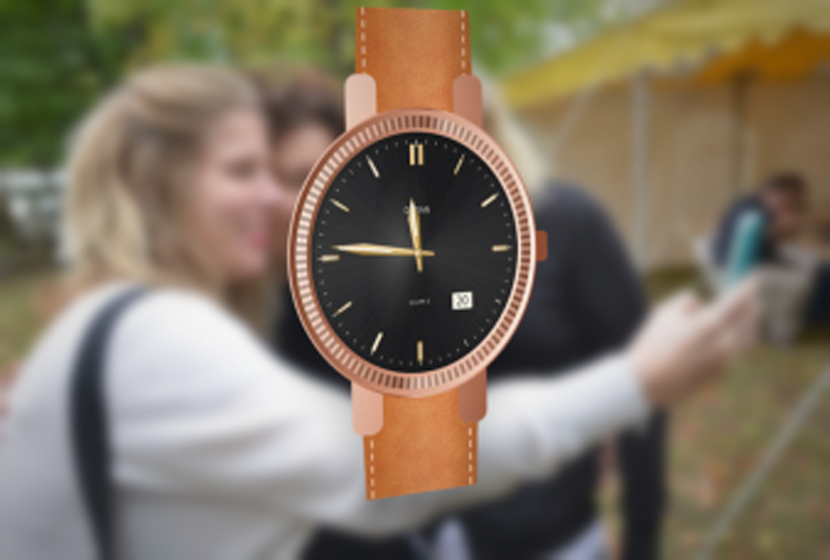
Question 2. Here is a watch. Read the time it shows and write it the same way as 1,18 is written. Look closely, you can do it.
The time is 11,46
